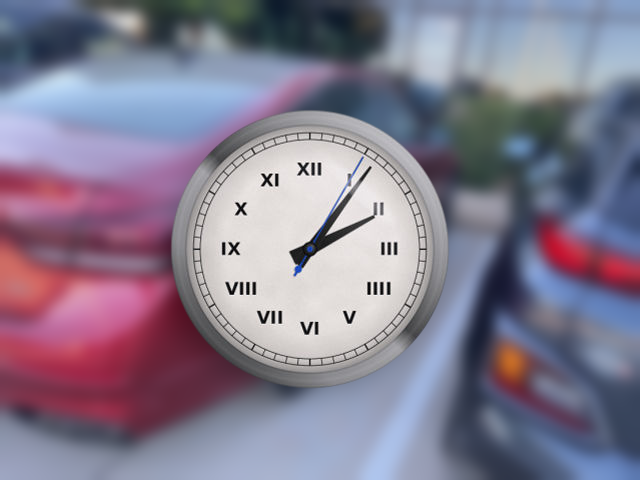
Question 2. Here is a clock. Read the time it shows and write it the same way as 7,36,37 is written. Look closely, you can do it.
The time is 2,06,05
